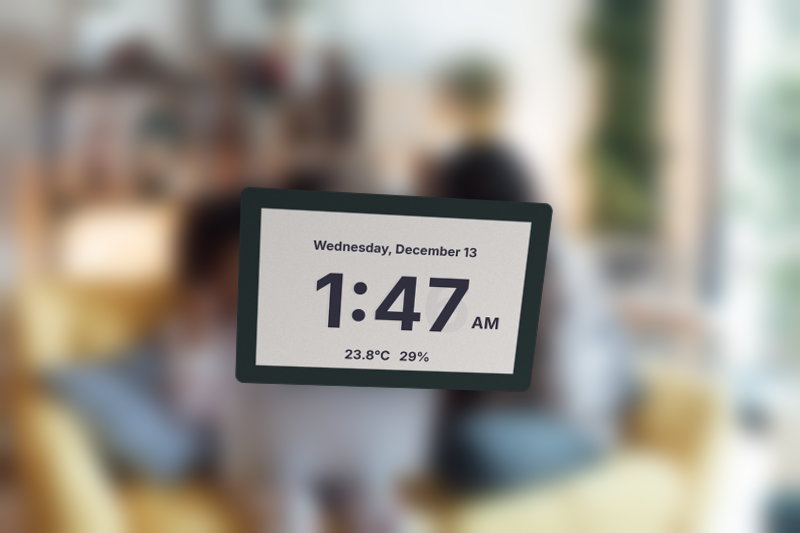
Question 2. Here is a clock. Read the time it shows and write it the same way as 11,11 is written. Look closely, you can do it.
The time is 1,47
